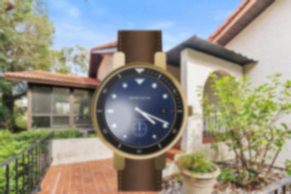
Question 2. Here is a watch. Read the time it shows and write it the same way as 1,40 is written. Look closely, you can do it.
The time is 4,19
